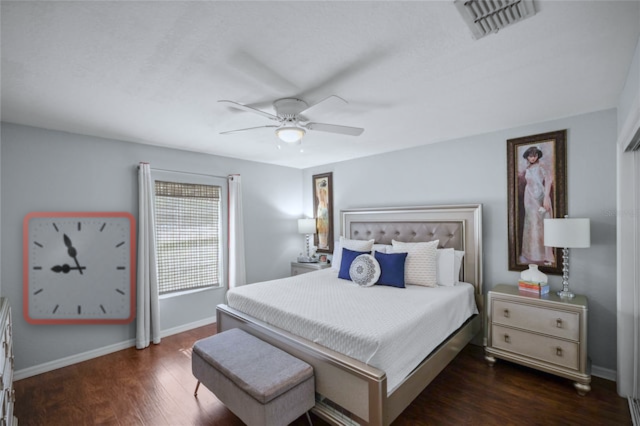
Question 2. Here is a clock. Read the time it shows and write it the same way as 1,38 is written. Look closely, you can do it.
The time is 8,56
